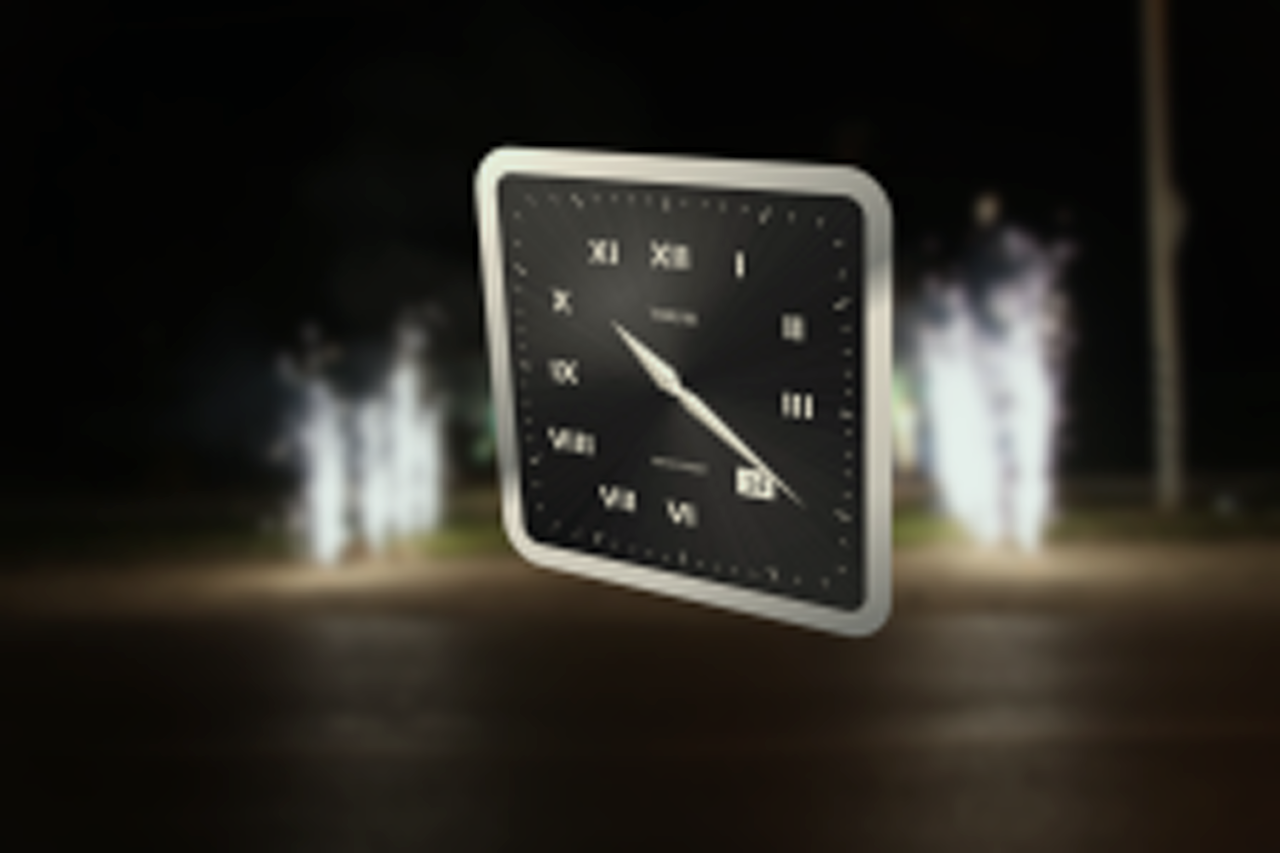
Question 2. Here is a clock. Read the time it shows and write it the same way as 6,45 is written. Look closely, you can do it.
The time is 10,21
